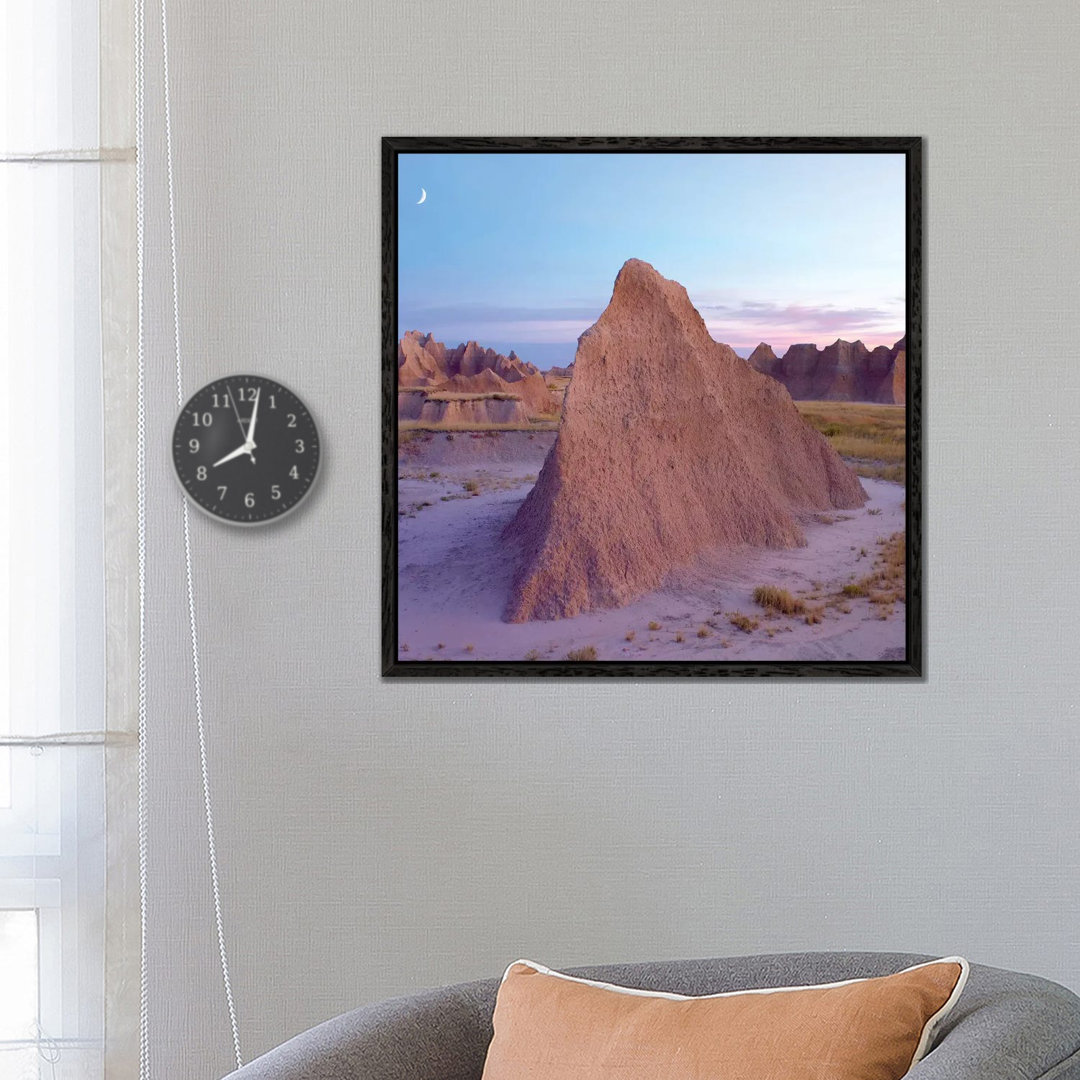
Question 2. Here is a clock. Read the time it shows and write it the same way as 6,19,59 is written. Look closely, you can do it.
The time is 8,01,57
